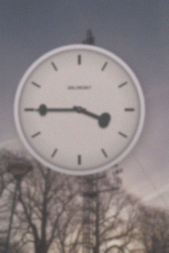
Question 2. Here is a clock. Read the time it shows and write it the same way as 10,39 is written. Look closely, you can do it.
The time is 3,45
